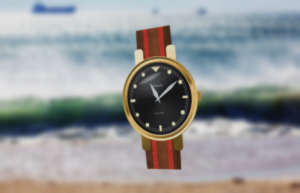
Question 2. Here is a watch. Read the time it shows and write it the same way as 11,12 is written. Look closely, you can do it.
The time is 11,09
